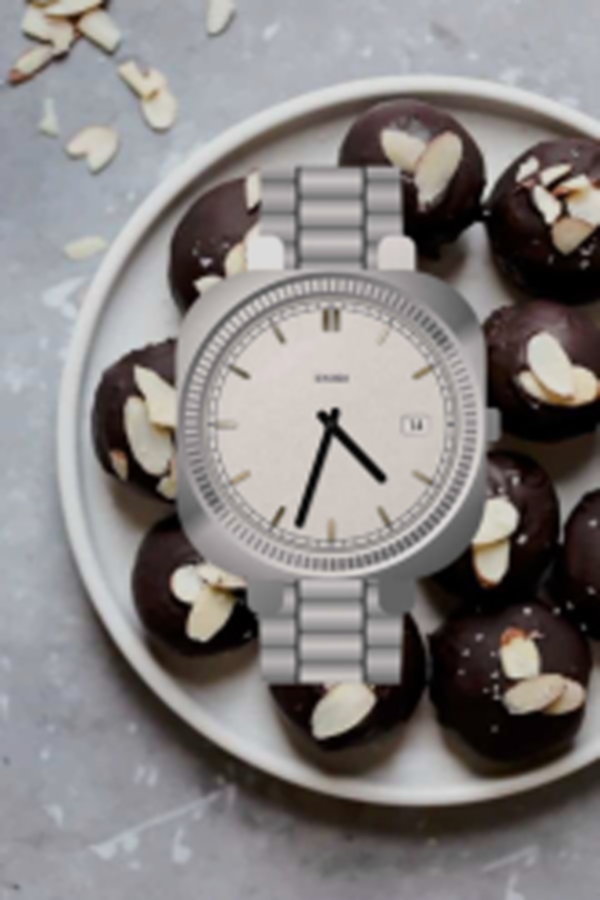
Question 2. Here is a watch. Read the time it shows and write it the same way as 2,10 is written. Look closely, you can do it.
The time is 4,33
